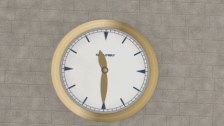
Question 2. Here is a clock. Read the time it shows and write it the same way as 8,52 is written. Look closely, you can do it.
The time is 11,30
